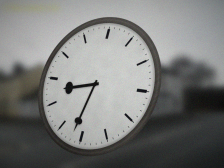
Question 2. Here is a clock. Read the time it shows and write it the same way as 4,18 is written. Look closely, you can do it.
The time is 8,32
